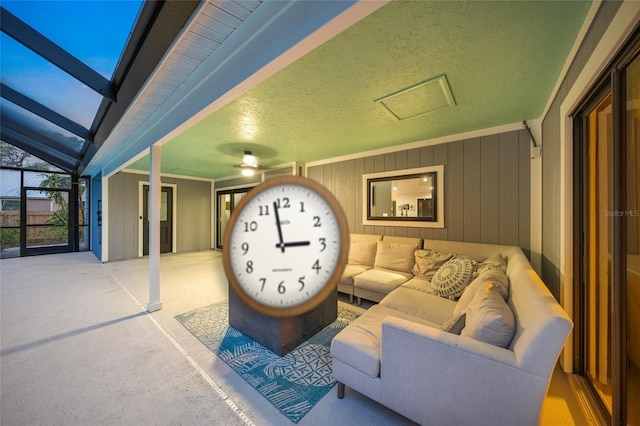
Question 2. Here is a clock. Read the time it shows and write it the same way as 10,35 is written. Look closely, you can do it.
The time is 2,58
